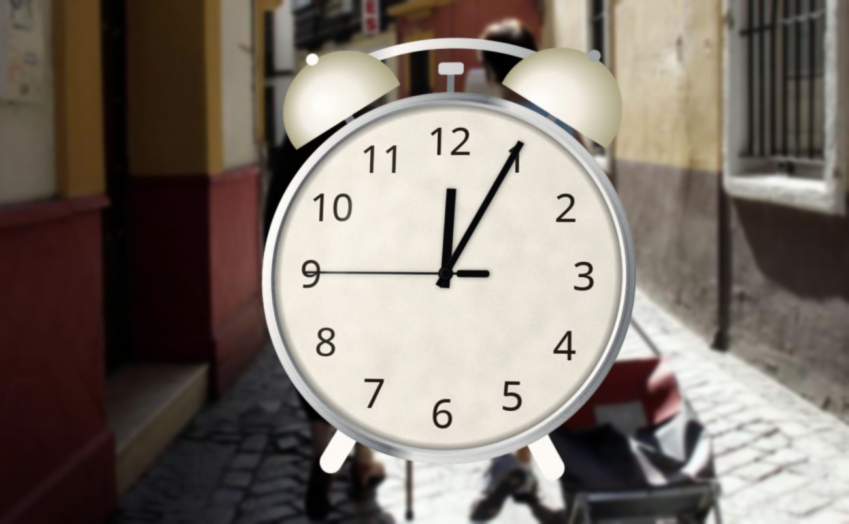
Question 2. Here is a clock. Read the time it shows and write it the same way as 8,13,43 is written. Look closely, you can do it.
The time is 12,04,45
